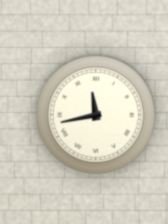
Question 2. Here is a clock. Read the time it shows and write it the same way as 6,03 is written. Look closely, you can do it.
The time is 11,43
